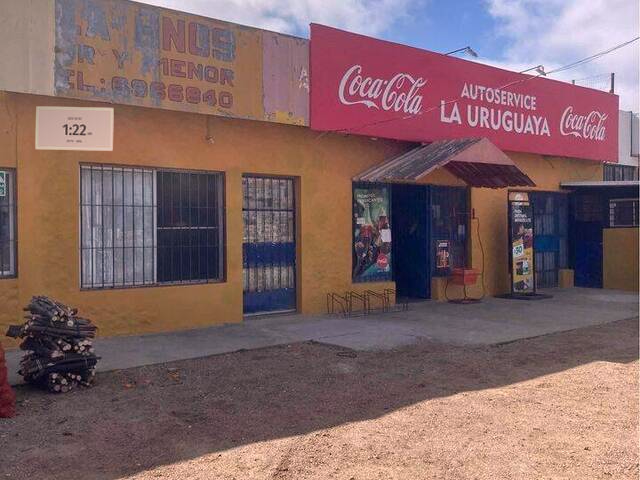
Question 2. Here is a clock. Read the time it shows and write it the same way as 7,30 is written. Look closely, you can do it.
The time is 1,22
